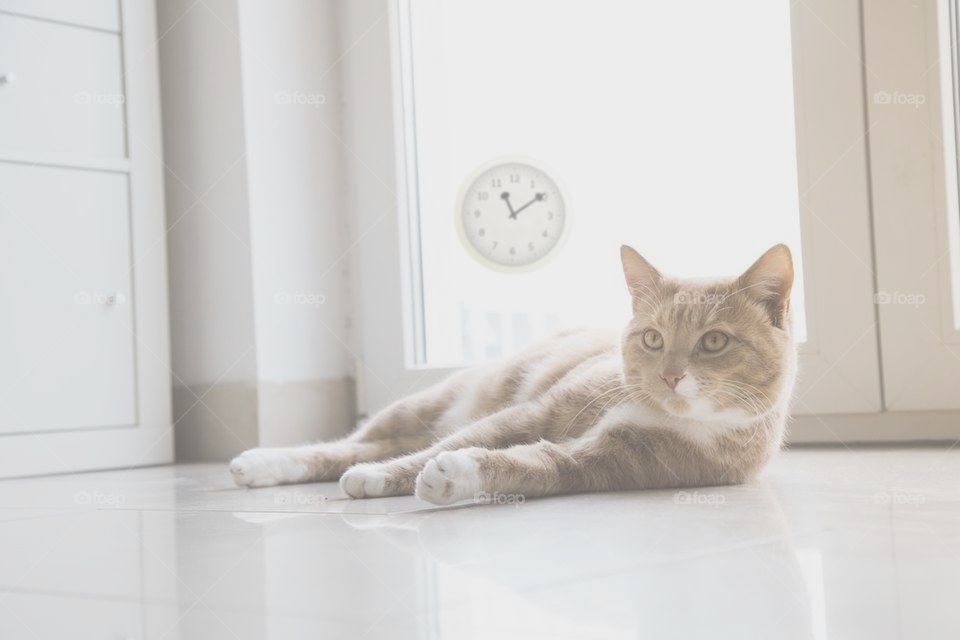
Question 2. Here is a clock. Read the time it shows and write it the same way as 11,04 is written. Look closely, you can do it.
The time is 11,09
